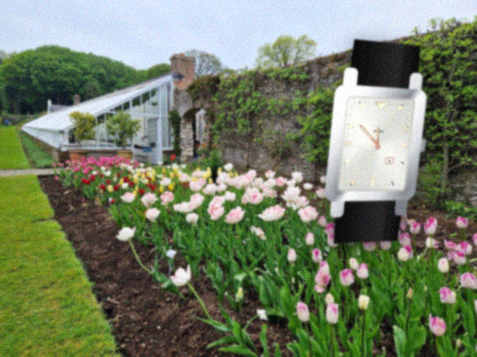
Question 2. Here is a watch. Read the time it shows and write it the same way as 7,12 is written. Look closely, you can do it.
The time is 11,52
